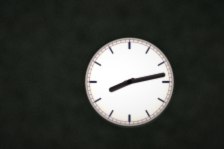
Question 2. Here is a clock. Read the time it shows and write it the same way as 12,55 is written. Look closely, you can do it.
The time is 8,13
